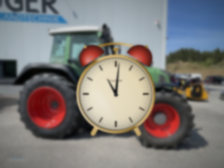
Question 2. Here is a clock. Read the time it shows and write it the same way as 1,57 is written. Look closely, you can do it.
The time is 11,01
